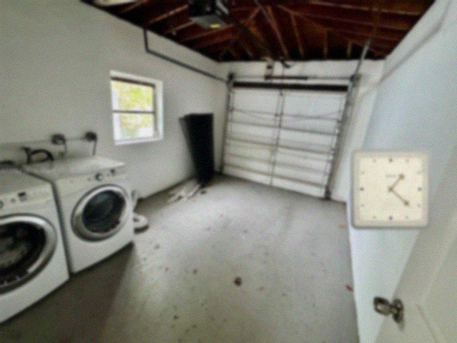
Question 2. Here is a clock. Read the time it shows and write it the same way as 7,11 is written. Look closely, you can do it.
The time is 1,22
